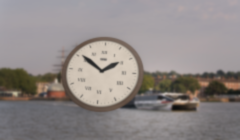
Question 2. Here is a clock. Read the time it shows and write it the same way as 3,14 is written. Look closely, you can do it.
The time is 1,51
